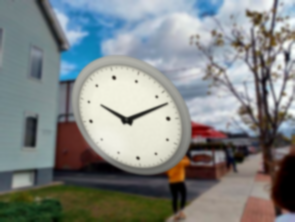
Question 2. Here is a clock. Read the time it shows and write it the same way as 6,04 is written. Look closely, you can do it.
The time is 10,12
